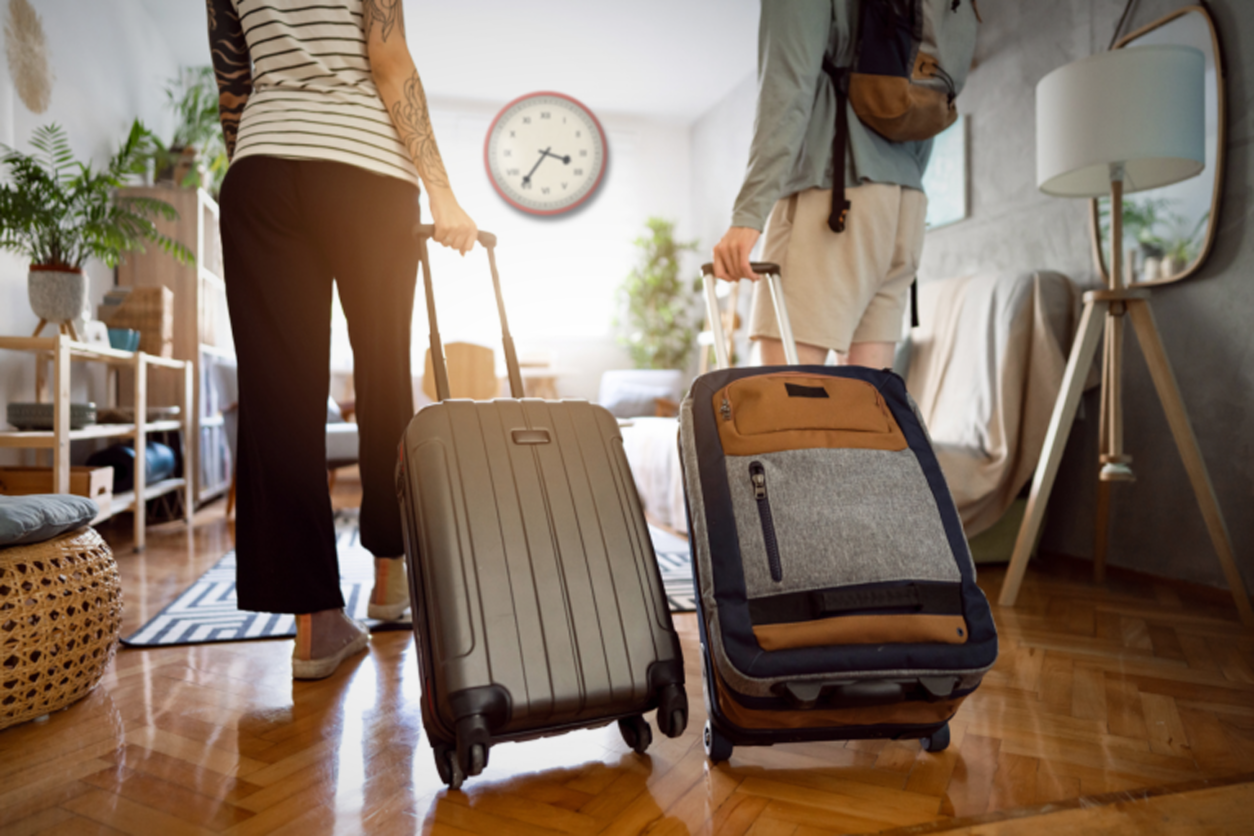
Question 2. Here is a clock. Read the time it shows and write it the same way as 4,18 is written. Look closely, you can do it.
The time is 3,36
